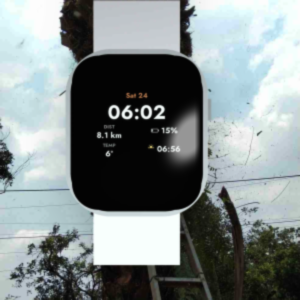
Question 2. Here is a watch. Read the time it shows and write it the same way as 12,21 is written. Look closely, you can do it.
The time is 6,02
